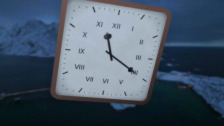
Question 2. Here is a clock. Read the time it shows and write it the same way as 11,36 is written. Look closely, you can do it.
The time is 11,20
